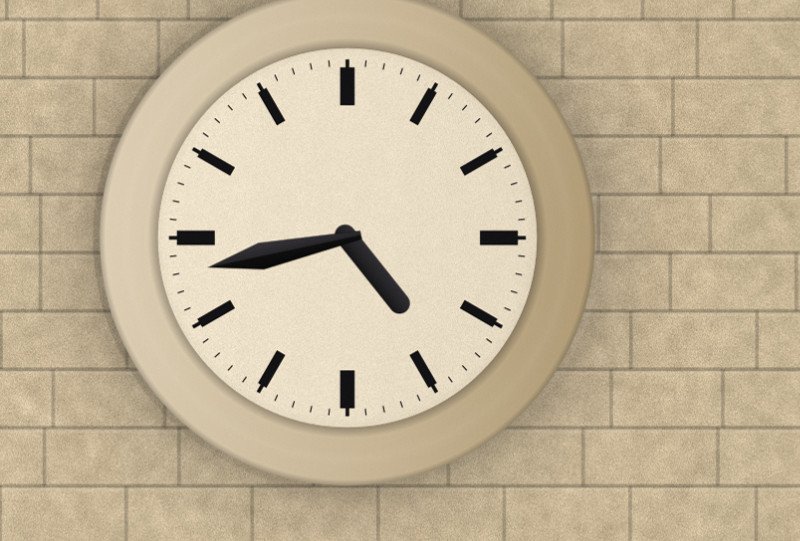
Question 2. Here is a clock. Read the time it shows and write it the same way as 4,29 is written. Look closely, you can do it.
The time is 4,43
